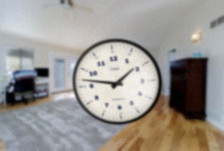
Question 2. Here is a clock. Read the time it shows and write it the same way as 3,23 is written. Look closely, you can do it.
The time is 1,47
